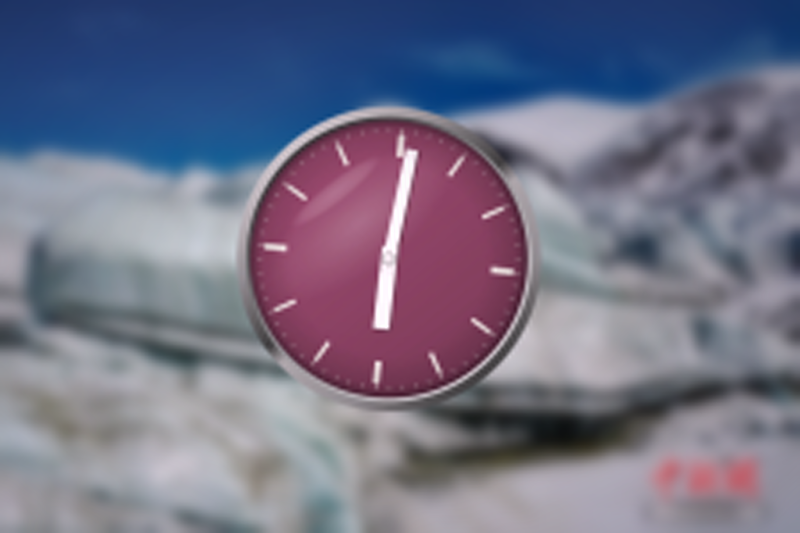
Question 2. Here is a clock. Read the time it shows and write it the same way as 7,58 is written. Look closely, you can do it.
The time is 6,01
